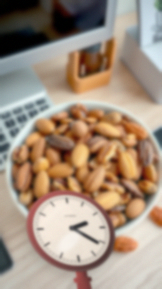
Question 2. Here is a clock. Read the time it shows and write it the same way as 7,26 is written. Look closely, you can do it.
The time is 2,21
